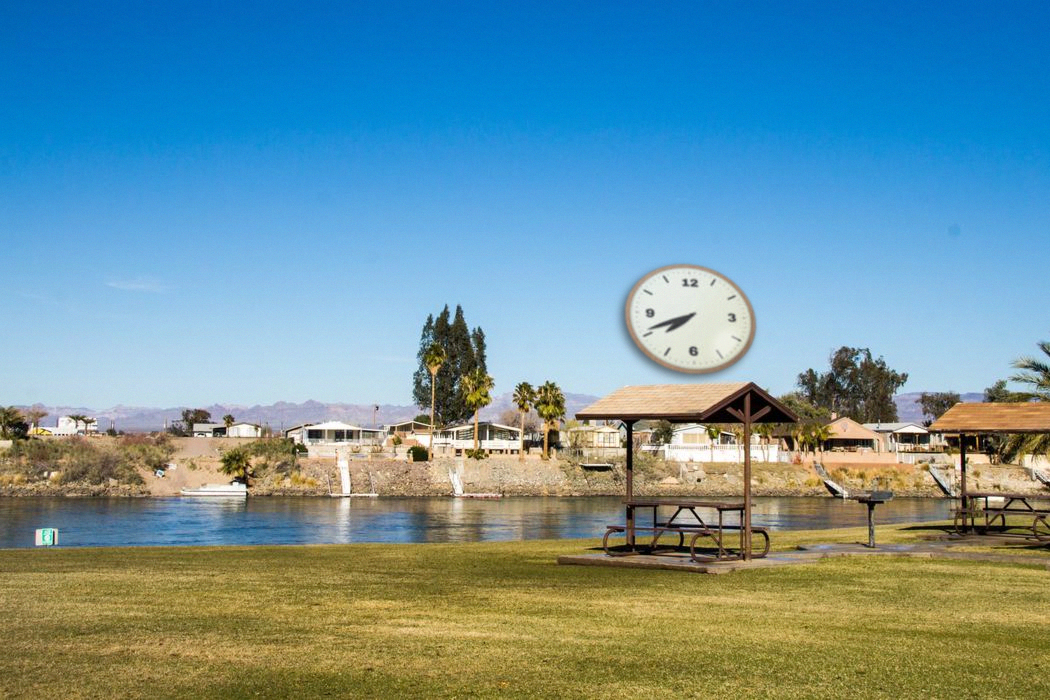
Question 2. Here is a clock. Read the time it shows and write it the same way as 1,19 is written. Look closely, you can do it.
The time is 7,41
